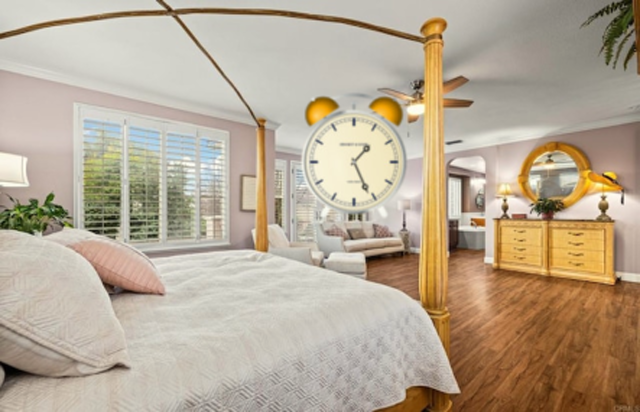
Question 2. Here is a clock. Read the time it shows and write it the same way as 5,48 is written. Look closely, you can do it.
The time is 1,26
